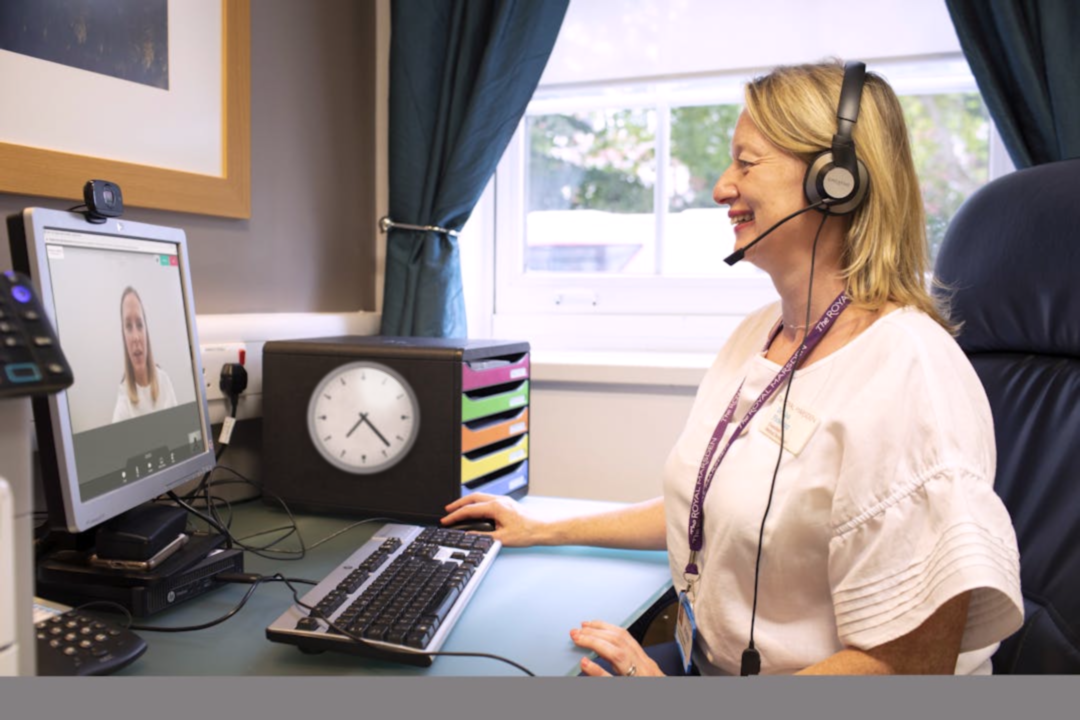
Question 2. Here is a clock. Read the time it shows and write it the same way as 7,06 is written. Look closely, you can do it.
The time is 7,23
